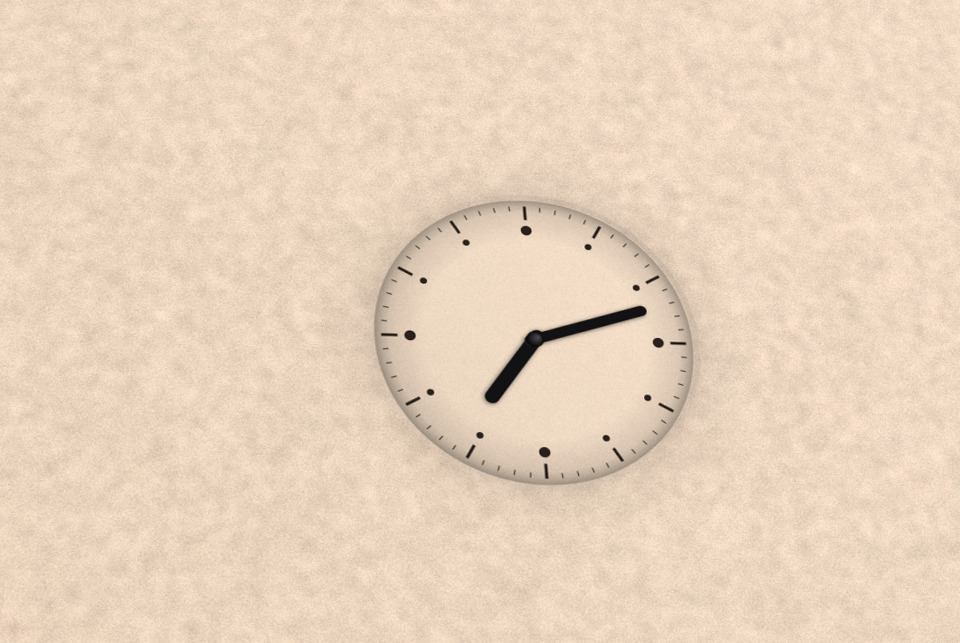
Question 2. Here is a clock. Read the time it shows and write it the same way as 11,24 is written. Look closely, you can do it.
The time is 7,12
